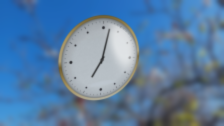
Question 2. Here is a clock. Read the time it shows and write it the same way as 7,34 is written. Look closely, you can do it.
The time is 7,02
